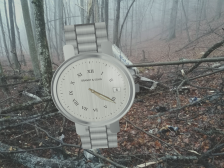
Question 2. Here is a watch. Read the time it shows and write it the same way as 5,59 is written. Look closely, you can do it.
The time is 4,21
